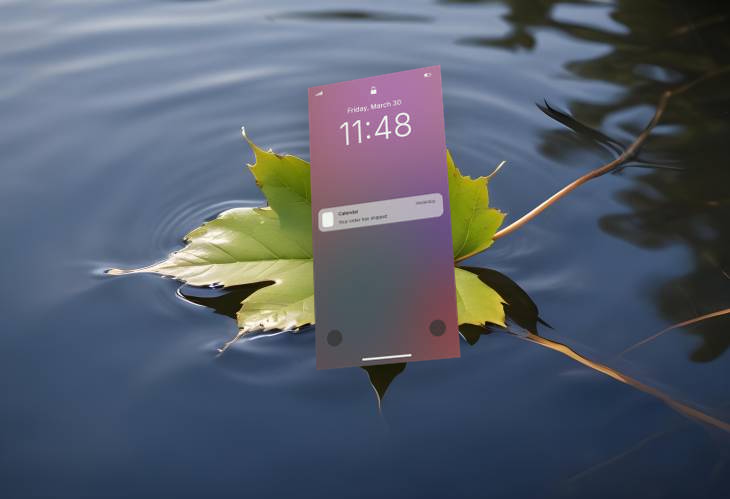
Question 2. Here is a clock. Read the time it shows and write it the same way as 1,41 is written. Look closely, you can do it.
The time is 11,48
